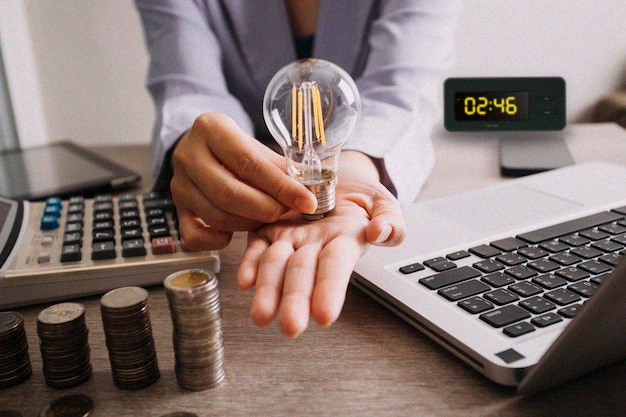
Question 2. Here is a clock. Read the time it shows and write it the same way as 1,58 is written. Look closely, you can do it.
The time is 2,46
